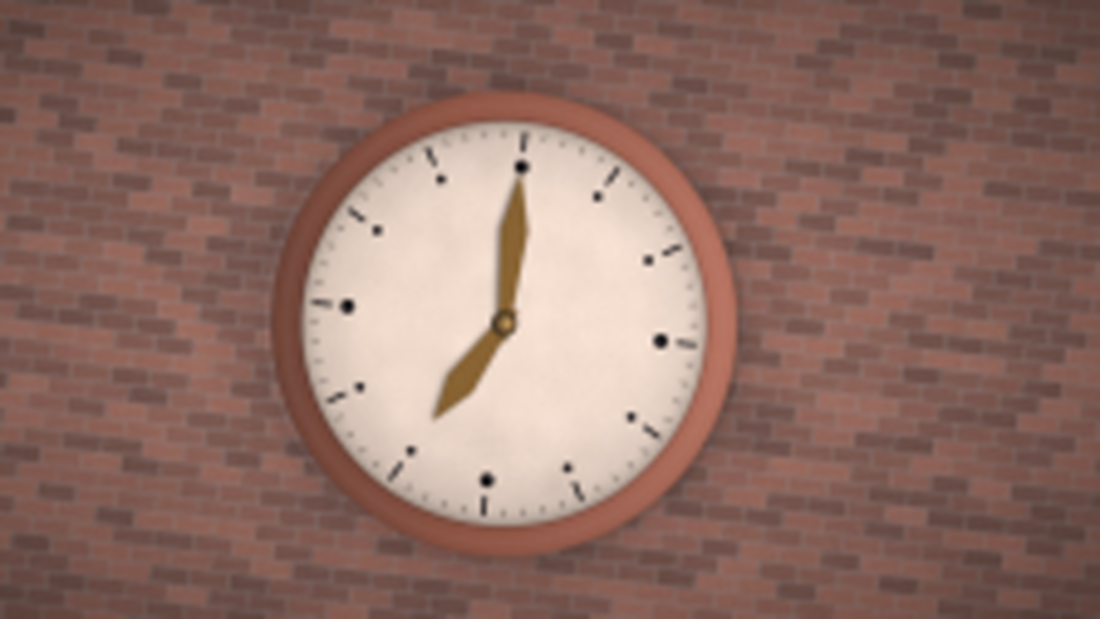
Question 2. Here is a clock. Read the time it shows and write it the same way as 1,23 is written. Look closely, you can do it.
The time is 7,00
